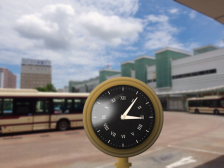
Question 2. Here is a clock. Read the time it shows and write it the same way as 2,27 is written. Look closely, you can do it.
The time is 3,06
